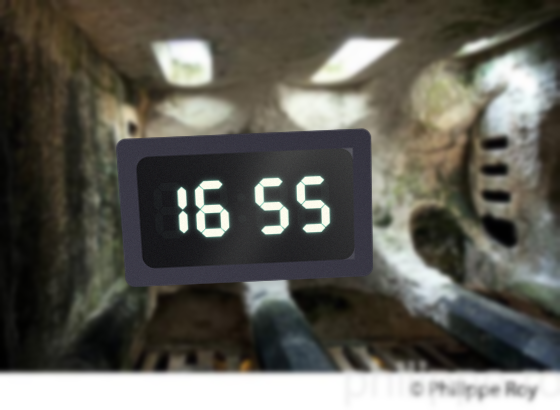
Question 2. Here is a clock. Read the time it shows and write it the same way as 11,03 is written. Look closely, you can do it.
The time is 16,55
